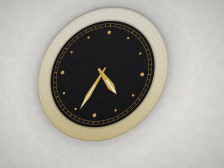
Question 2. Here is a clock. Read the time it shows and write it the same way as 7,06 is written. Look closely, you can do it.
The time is 4,34
